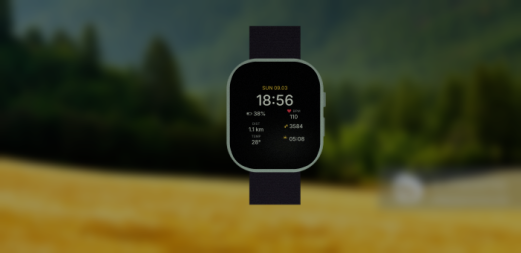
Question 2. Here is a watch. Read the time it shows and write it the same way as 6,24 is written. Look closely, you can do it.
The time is 18,56
